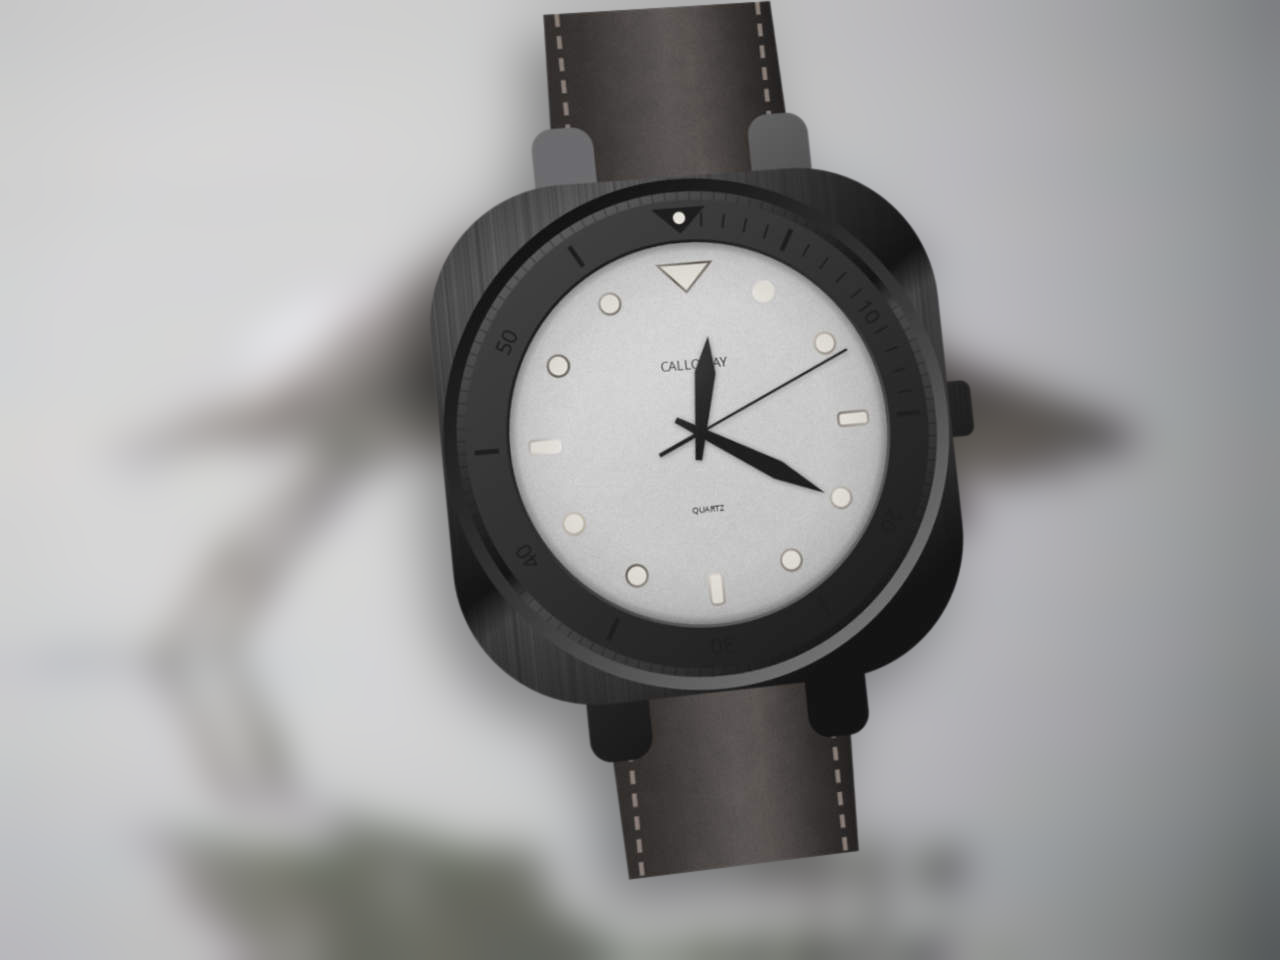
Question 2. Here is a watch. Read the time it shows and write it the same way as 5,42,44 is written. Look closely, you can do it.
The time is 12,20,11
